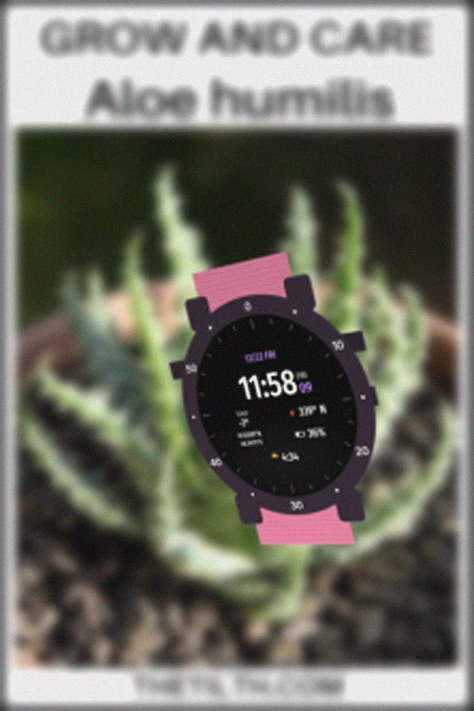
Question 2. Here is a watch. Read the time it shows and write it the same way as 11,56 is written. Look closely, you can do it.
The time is 11,58
